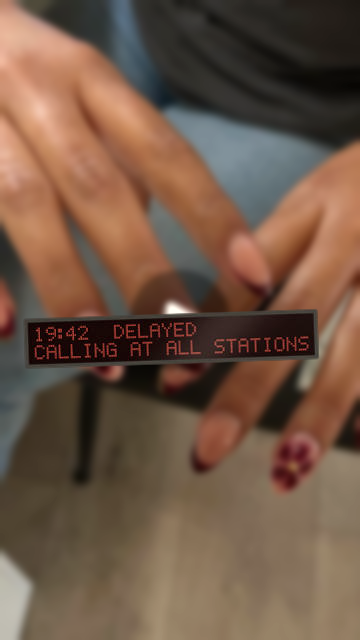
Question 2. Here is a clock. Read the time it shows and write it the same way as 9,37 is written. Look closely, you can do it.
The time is 19,42
